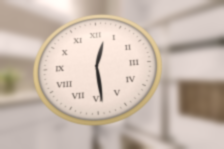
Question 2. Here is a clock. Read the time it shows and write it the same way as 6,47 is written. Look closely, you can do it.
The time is 12,29
